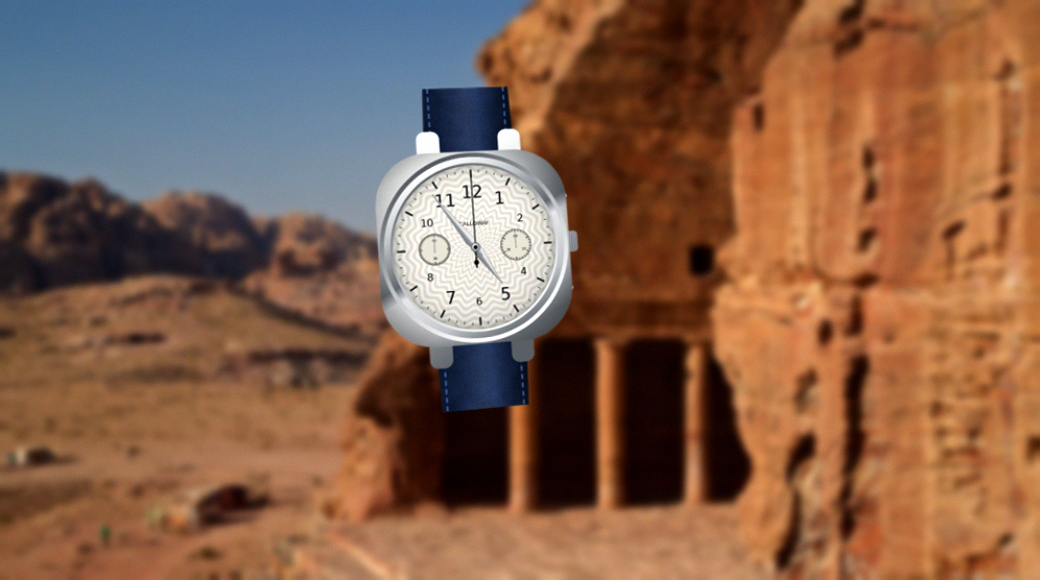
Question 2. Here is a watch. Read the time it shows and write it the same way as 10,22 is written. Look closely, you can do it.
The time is 4,54
